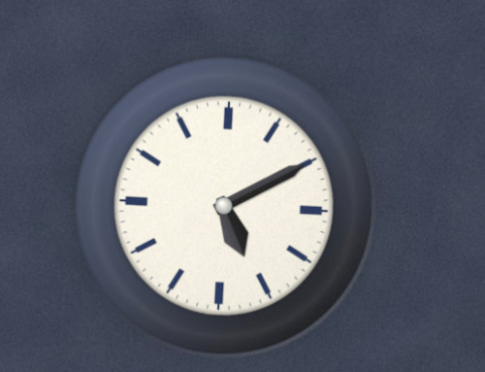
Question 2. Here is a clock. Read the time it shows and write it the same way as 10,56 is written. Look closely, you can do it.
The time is 5,10
